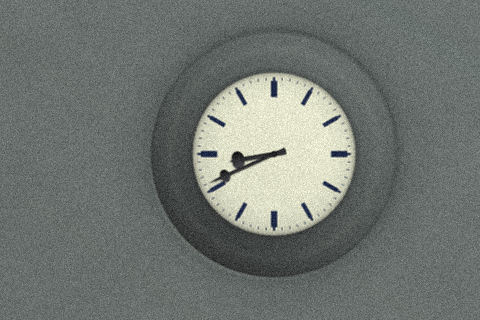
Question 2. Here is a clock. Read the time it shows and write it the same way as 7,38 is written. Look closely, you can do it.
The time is 8,41
